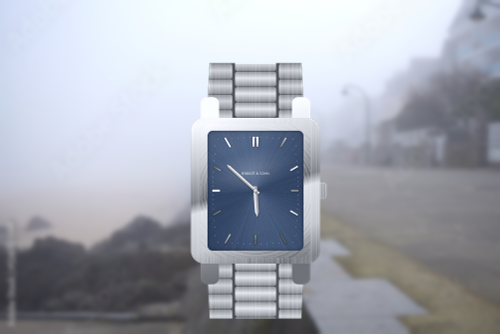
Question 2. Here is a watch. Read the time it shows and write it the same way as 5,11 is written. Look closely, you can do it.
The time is 5,52
